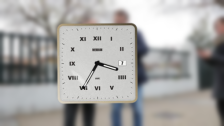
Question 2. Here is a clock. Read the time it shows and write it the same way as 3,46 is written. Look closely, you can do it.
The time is 3,35
